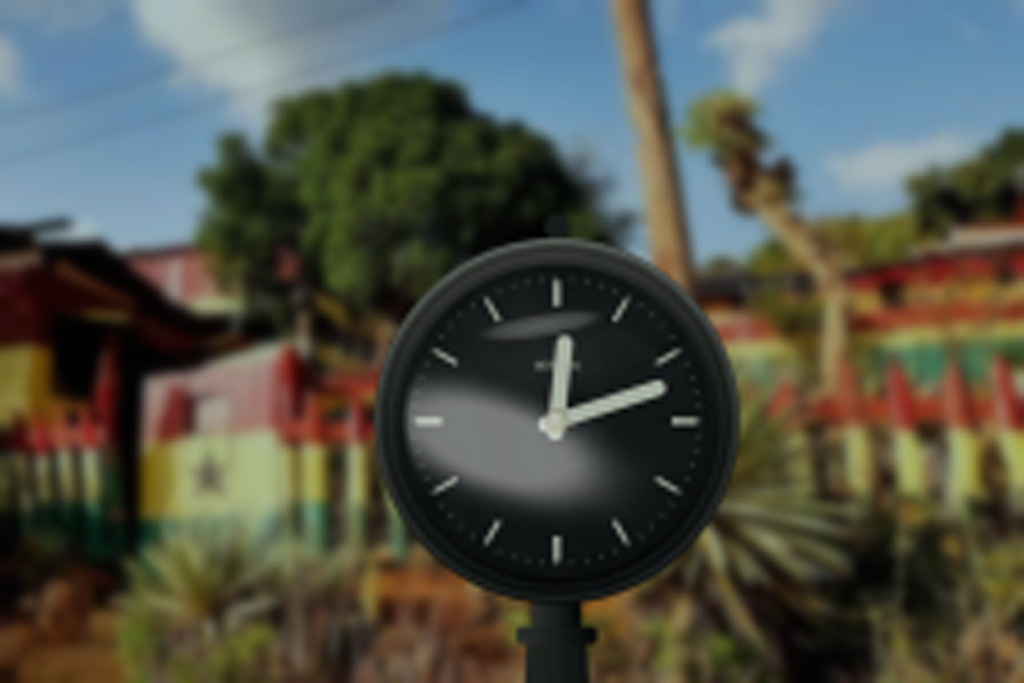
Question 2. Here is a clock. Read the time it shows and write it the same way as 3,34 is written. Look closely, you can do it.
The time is 12,12
